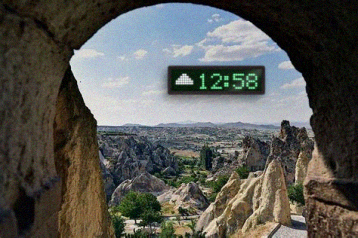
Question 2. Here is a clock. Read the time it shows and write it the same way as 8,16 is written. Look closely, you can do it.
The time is 12,58
